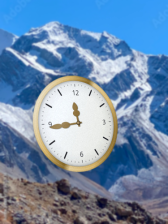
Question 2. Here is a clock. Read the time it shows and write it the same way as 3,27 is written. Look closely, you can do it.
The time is 11,44
